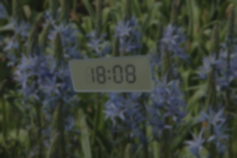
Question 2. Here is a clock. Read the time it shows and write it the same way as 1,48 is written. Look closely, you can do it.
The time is 18,08
